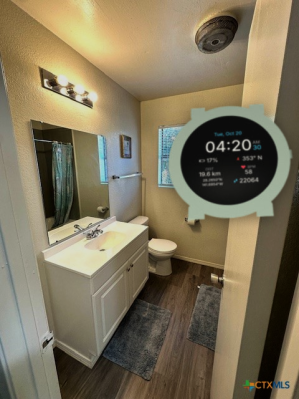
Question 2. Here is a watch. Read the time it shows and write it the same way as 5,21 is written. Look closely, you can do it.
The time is 4,20
